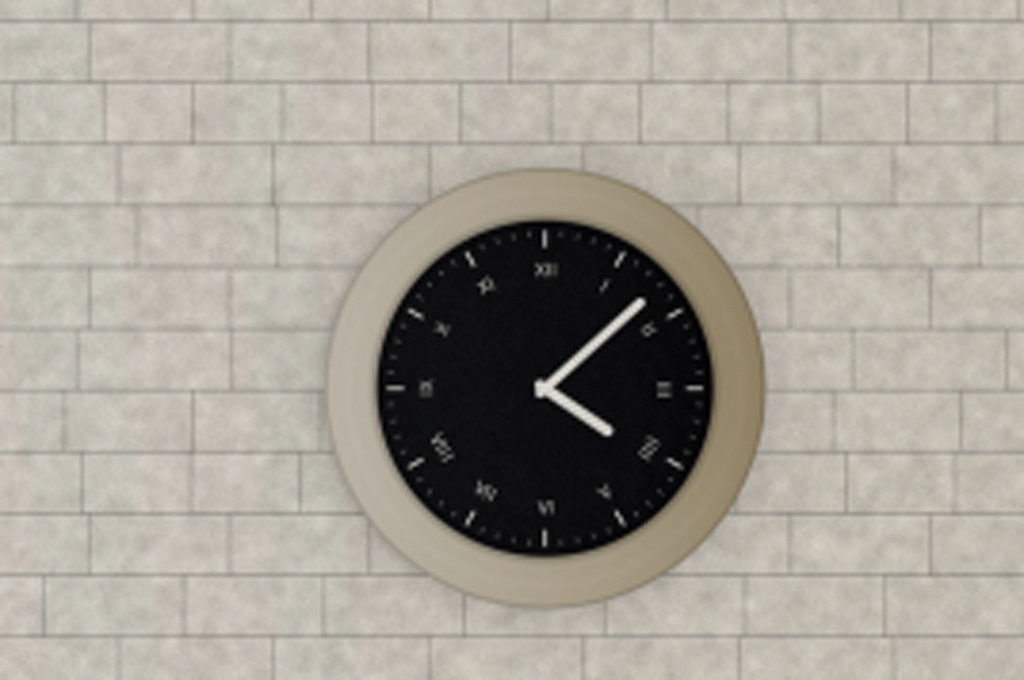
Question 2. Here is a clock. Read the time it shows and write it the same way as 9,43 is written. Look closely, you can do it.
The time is 4,08
